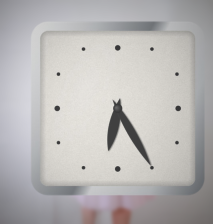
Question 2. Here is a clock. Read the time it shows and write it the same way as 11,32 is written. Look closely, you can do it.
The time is 6,25
